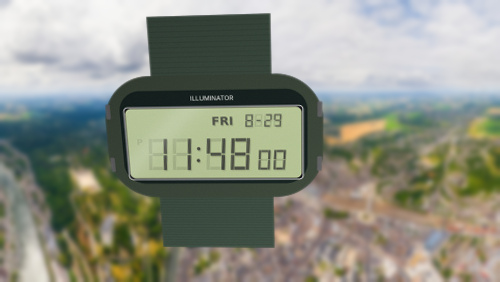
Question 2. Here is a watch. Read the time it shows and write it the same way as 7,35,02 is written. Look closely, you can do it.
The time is 11,48,00
